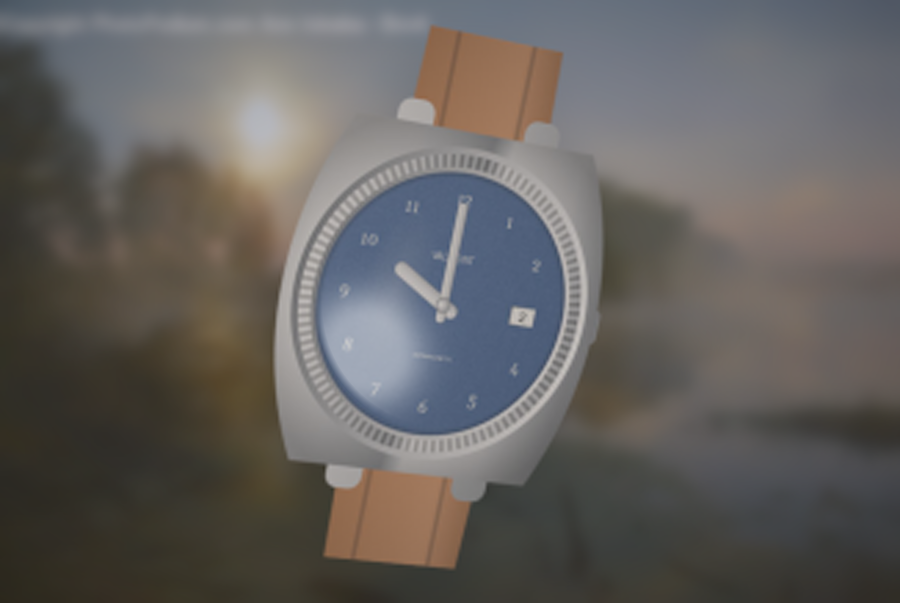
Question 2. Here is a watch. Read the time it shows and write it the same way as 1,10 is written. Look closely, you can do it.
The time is 10,00
